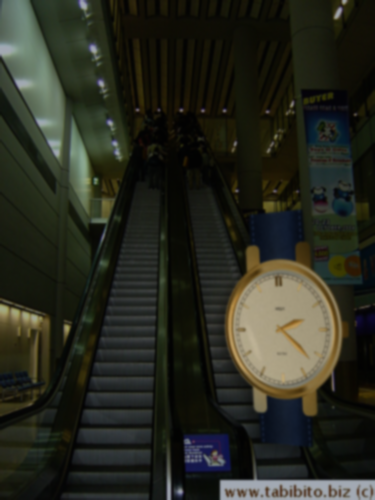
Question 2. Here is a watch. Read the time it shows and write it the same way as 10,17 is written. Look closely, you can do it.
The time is 2,22
